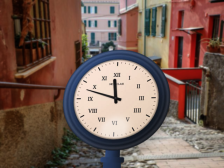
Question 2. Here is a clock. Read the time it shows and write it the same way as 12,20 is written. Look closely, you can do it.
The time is 11,48
